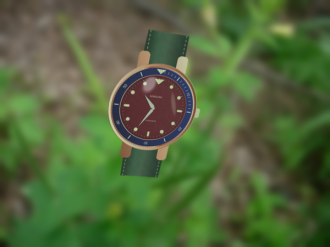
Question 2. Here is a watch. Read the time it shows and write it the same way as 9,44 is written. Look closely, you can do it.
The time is 10,35
